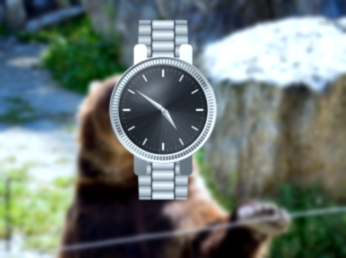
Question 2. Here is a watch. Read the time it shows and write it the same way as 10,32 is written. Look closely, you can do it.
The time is 4,51
